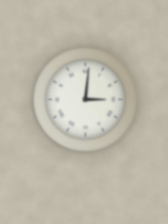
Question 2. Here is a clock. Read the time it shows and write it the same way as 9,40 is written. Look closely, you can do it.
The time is 3,01
